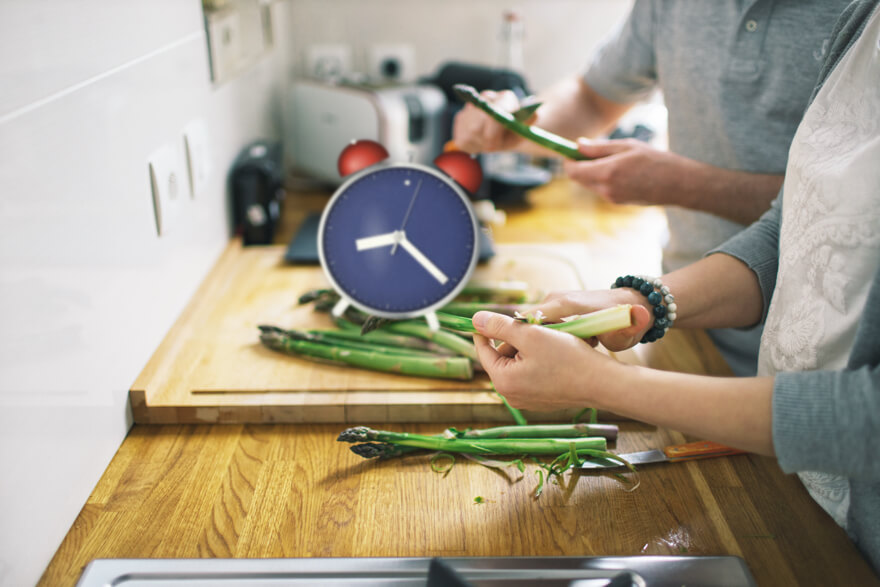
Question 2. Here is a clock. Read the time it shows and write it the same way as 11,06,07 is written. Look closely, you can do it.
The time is 8,21,02
